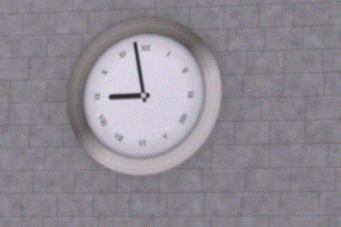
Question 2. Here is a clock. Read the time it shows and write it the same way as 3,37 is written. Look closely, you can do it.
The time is 8,58
